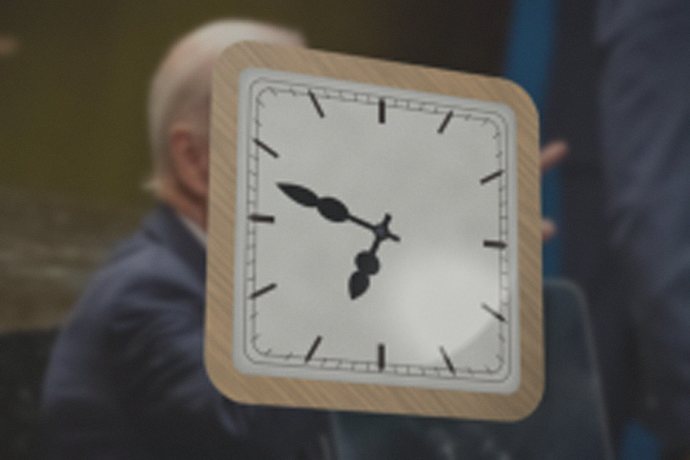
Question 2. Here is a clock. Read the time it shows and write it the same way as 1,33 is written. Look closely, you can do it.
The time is 6,48
